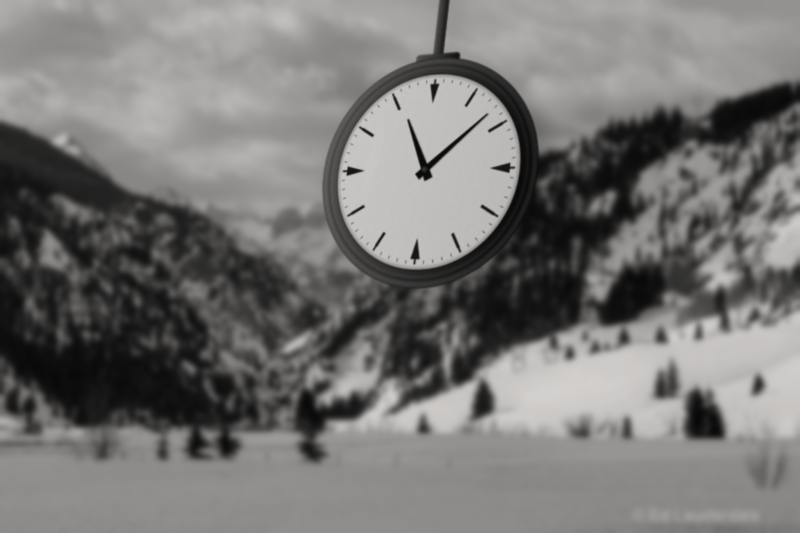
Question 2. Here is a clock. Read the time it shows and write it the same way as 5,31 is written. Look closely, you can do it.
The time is 11,08
